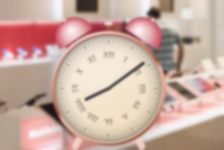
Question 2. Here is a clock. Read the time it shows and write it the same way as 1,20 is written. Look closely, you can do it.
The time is 8,09
